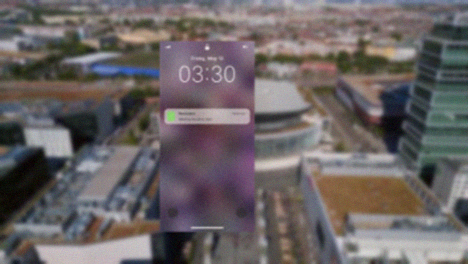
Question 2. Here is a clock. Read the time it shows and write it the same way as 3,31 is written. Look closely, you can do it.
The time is 3,30
